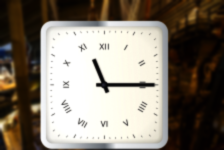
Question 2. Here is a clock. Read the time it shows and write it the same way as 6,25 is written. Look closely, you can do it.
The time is 11,15
